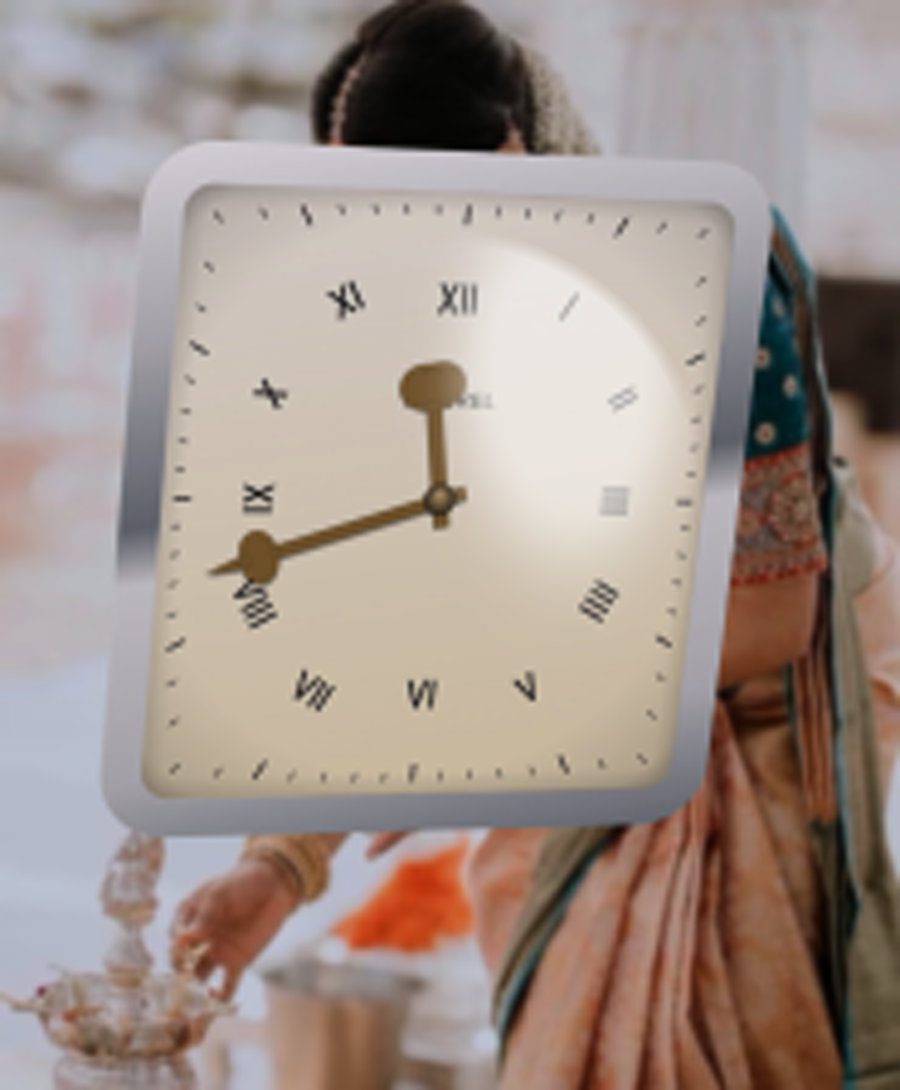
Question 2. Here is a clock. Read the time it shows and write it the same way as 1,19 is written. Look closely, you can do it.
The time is 11,42
